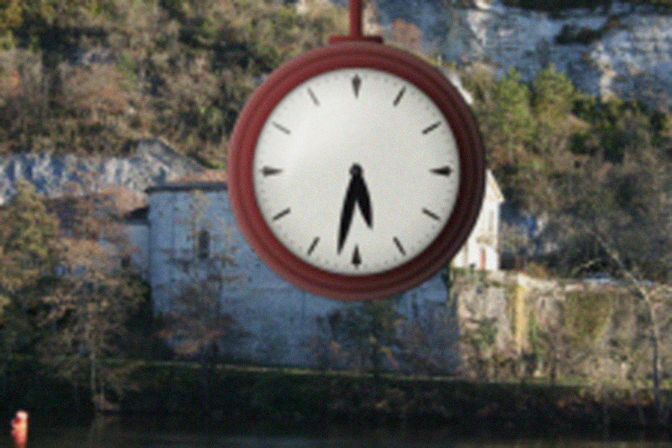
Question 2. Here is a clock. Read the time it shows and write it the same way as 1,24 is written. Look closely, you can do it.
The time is 5,32
